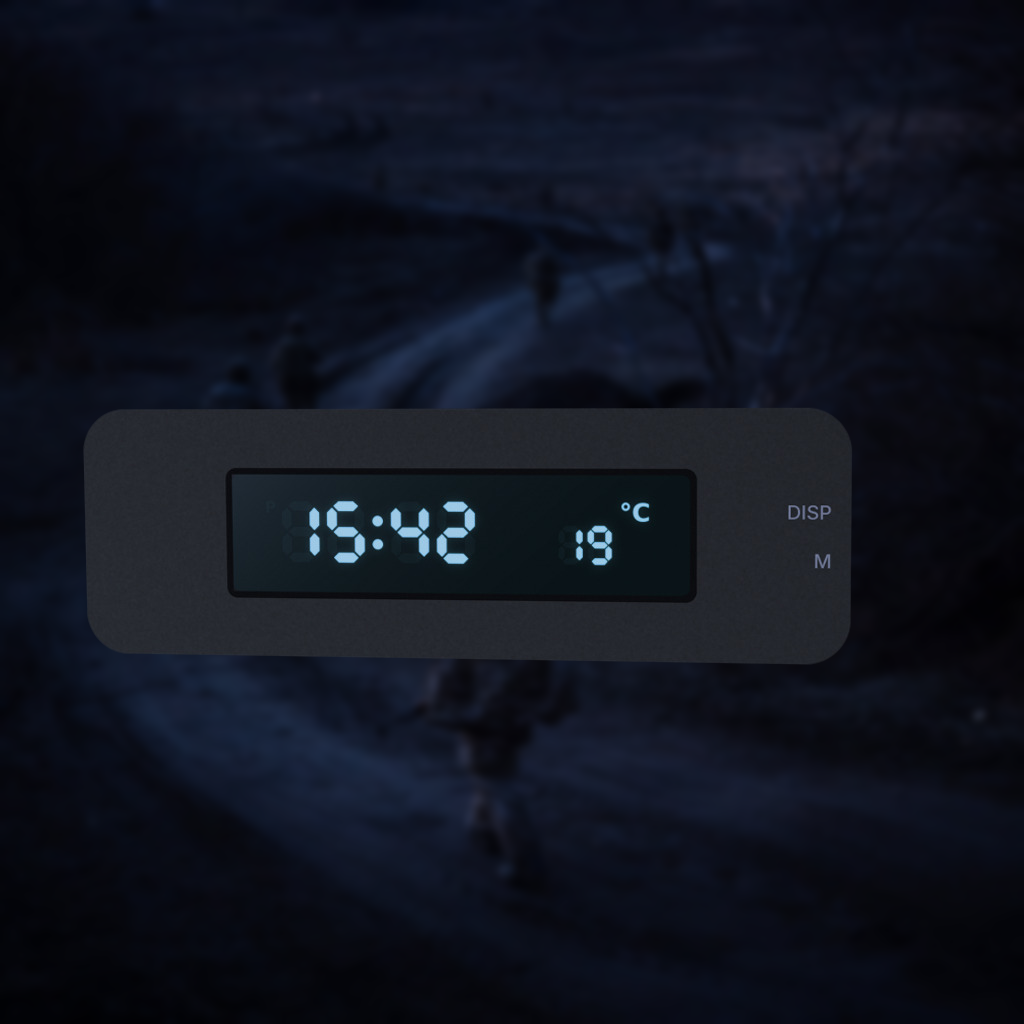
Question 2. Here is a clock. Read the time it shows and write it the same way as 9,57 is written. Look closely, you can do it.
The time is 15,42
